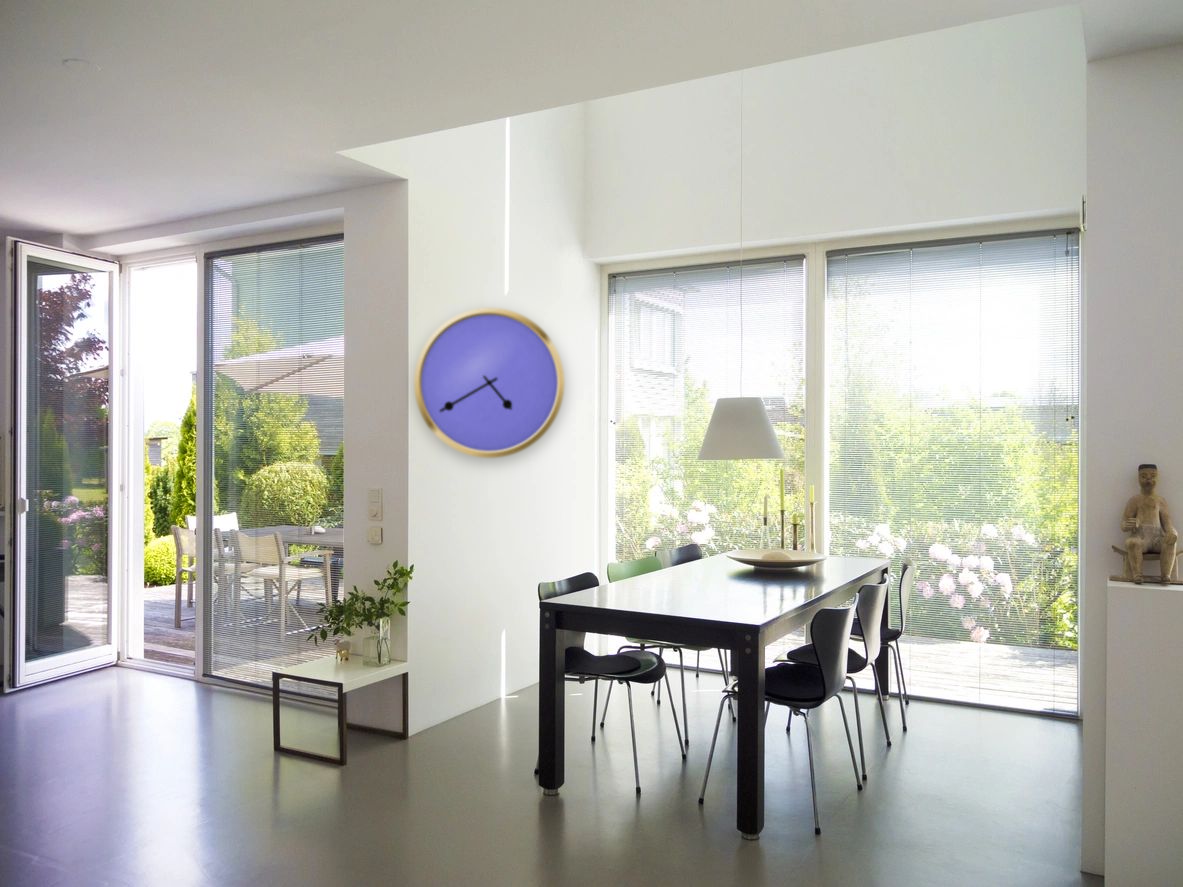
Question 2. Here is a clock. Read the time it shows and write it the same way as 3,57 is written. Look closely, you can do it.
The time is 4,40
